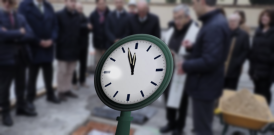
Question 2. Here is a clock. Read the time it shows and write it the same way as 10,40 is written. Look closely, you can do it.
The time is 11,57
